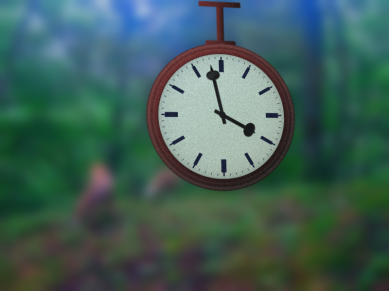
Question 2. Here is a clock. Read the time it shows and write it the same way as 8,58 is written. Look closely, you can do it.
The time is 3,58
